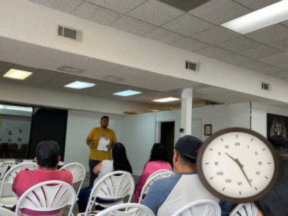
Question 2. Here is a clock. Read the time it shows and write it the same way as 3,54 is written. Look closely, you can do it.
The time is 10,26
